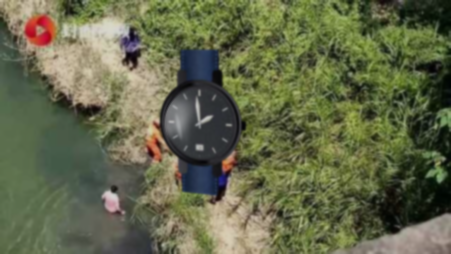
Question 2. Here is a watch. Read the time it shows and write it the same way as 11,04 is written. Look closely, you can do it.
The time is 1,59
